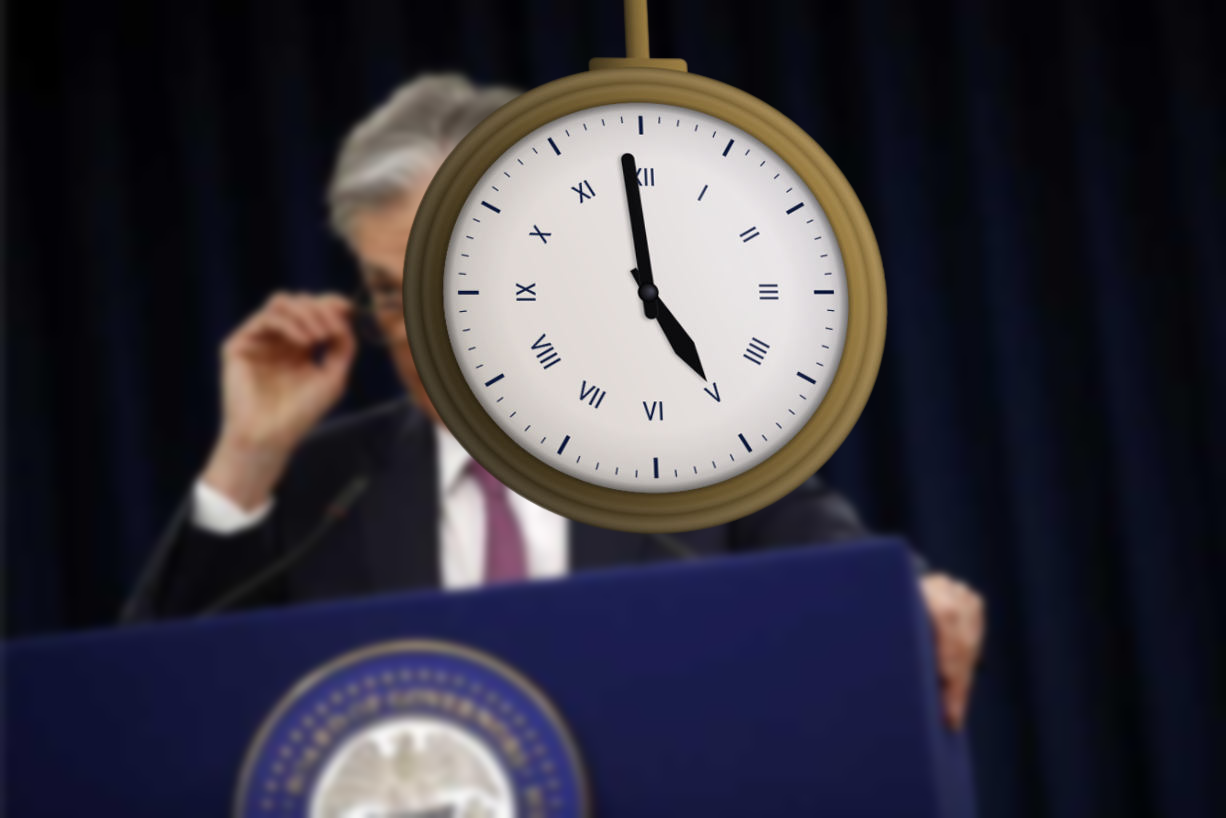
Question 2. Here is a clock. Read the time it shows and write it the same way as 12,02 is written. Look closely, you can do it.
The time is 4,59
